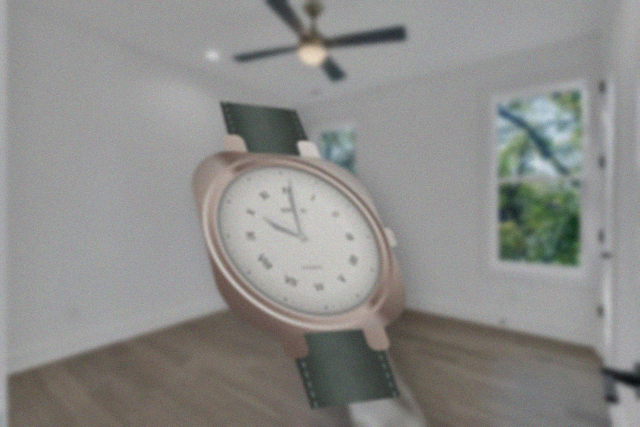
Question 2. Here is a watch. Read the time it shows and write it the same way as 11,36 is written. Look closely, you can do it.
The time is 10,01
